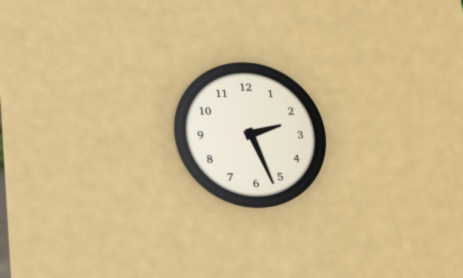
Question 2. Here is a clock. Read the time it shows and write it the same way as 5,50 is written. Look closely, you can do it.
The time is 2,27
